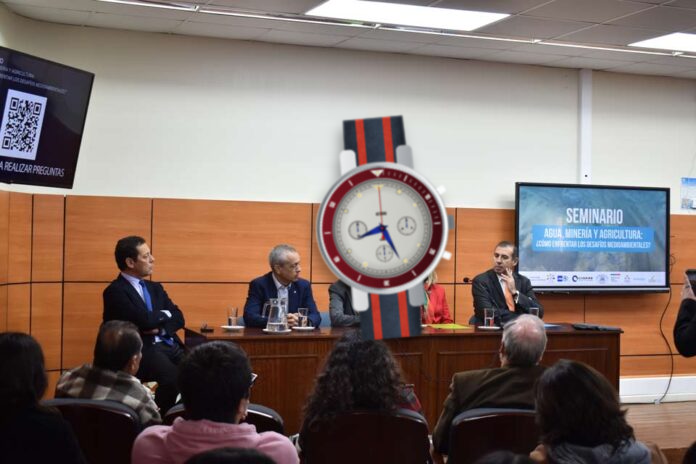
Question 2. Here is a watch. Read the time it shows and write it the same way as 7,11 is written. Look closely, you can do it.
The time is 8,26
